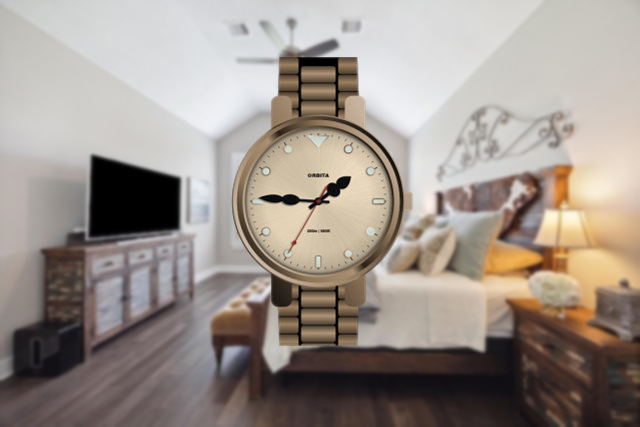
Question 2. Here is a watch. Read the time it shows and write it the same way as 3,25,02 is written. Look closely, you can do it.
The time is 1,45,35
